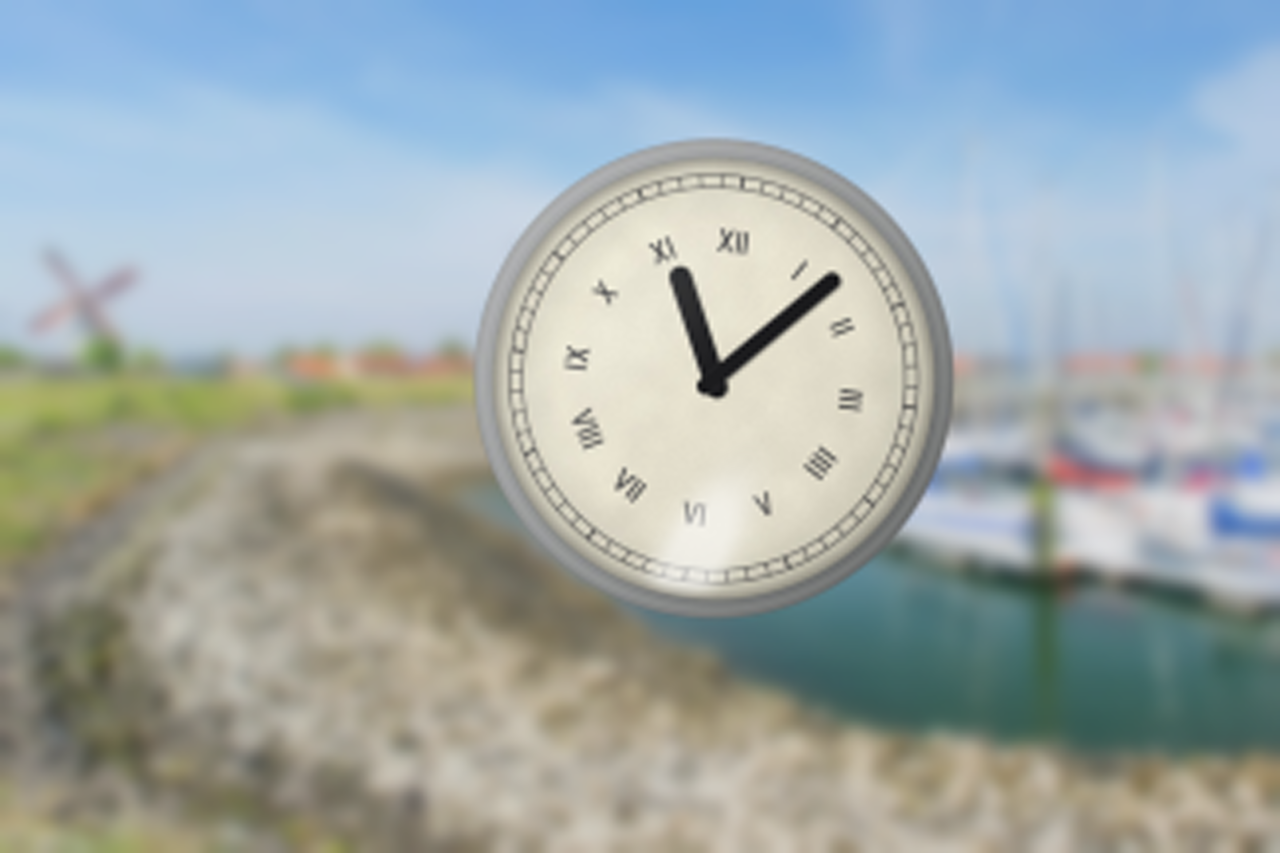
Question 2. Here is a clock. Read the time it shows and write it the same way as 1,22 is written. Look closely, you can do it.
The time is 11,07
